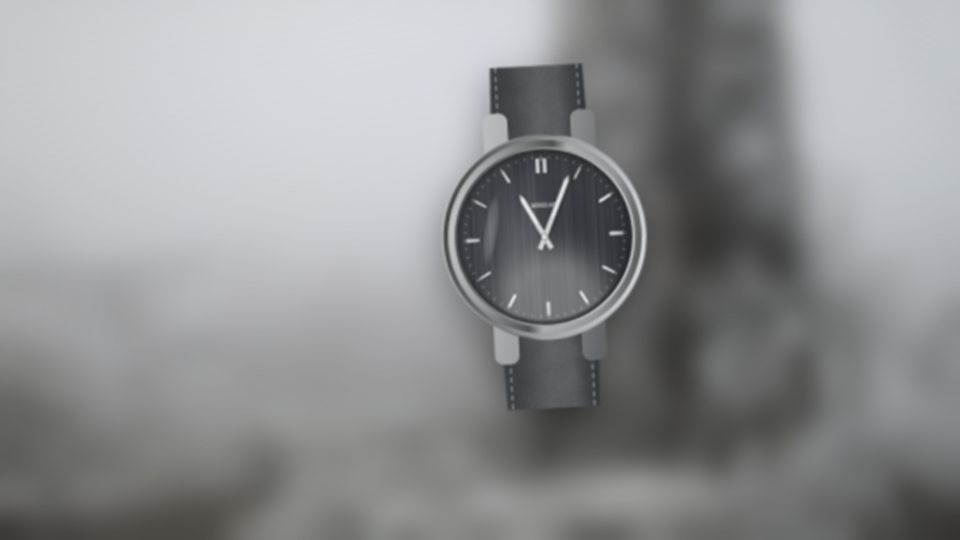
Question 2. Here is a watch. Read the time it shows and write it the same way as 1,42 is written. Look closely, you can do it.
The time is 11,04
